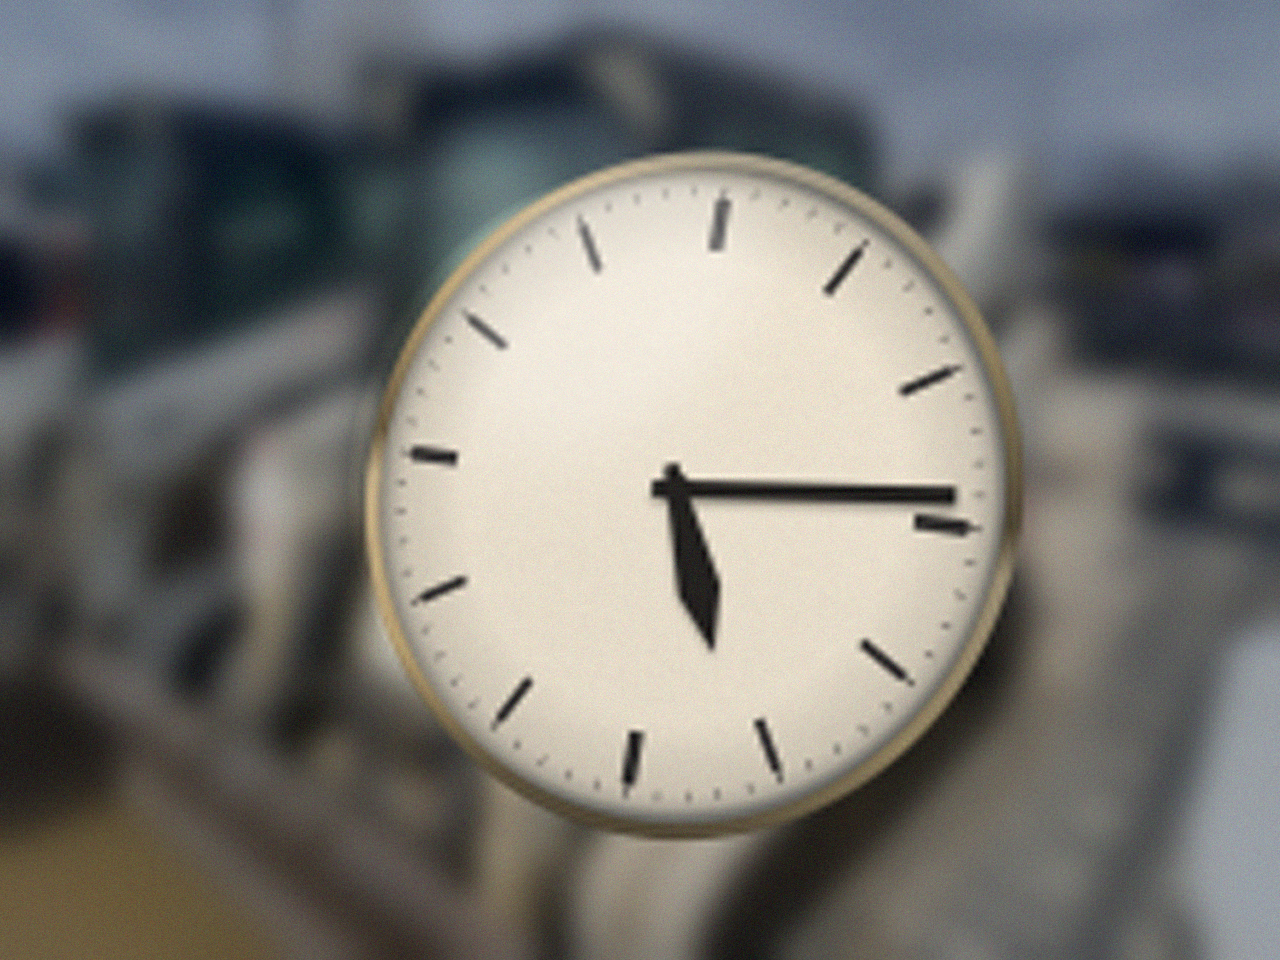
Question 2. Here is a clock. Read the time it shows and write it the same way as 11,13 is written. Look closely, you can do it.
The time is 5,14
